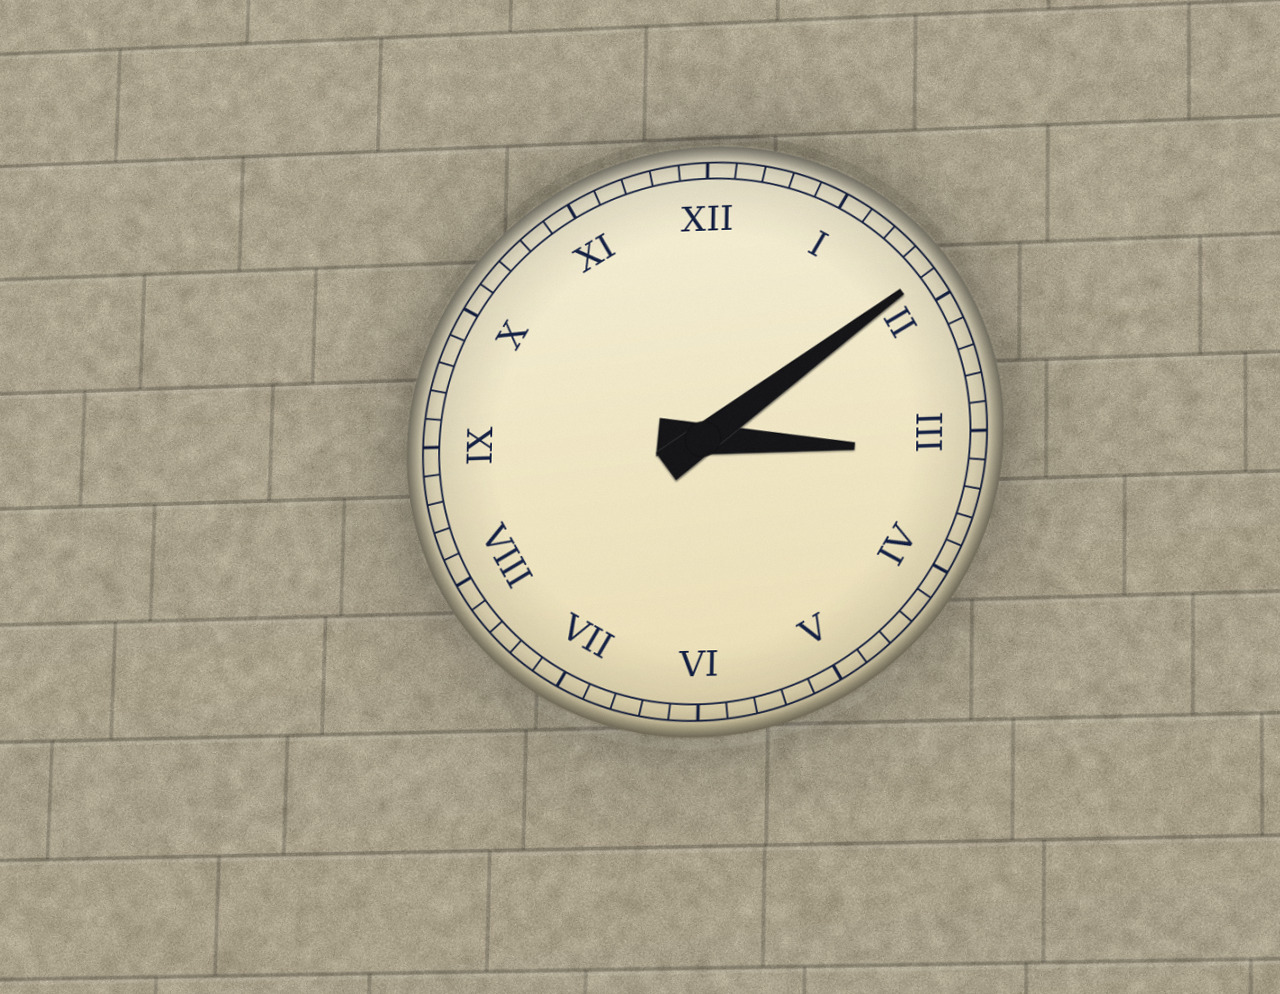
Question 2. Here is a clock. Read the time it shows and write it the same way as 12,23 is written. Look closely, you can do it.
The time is 3,09
